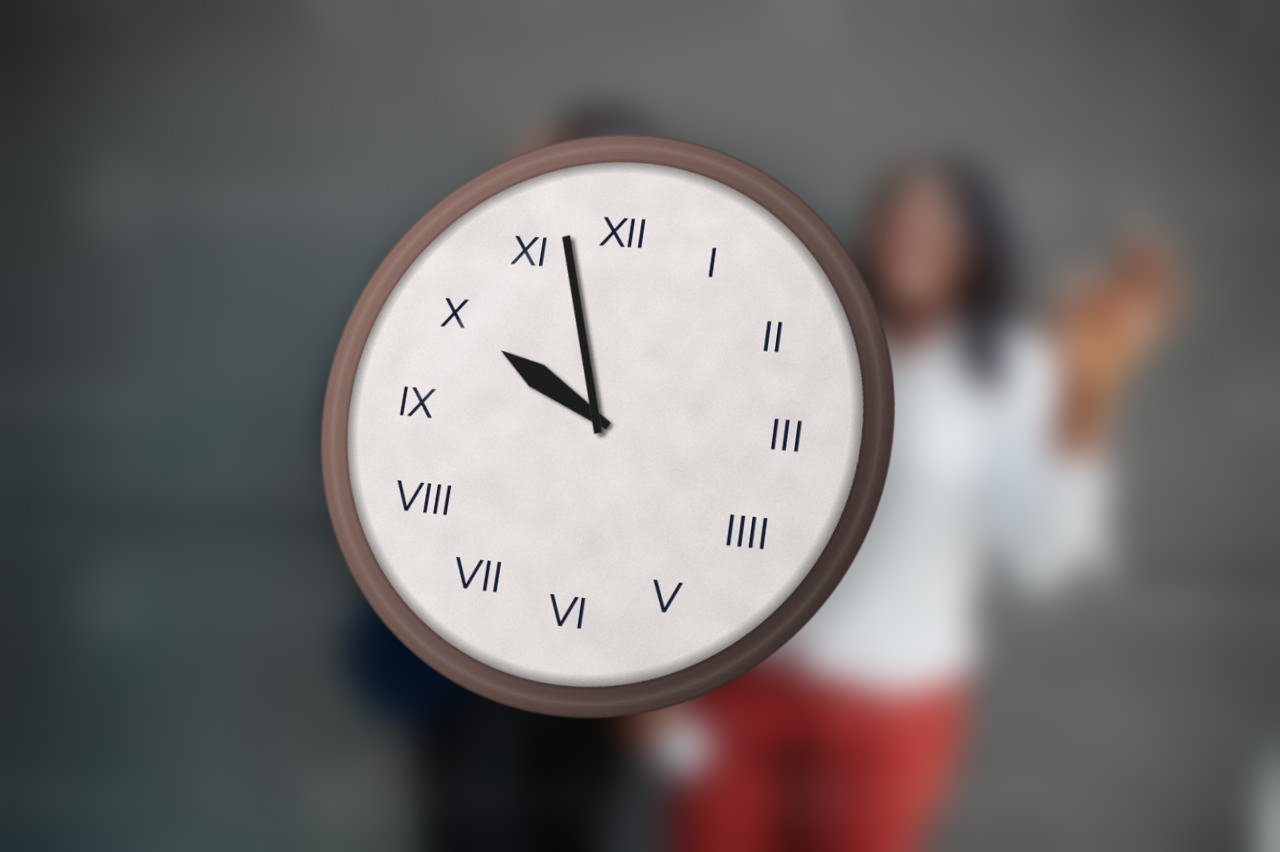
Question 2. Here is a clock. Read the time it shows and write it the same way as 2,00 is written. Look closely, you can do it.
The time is 9,57
